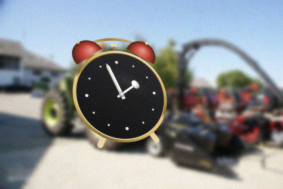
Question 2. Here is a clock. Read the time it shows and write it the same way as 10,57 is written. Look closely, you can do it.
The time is 1,57
